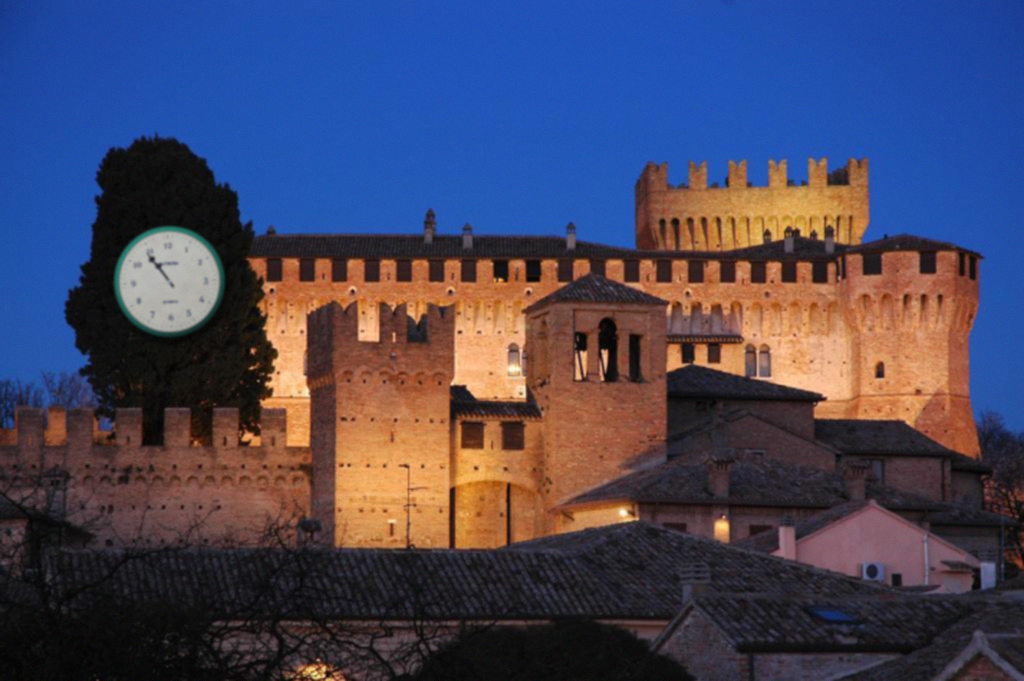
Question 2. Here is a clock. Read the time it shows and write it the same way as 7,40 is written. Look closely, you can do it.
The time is 10,54
